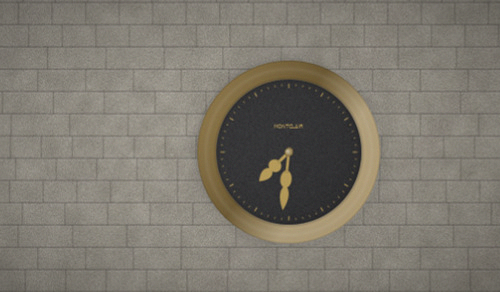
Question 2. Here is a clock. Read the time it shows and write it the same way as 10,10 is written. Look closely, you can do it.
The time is 7,31
